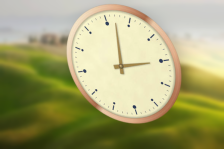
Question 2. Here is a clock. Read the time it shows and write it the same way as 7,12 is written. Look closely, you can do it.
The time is 3,02
